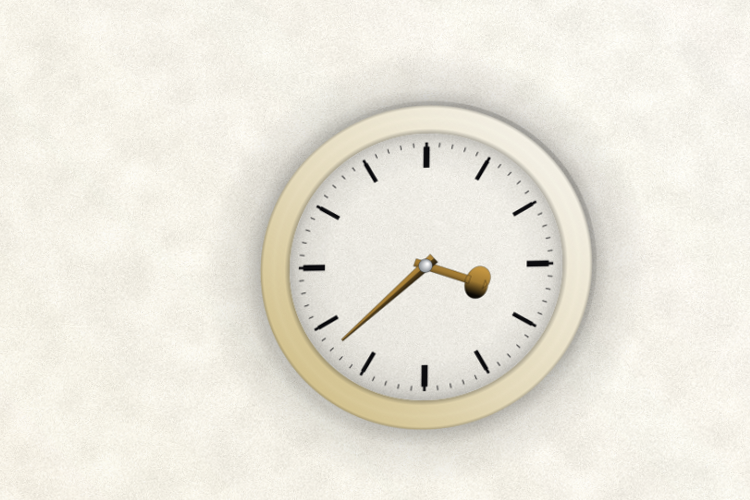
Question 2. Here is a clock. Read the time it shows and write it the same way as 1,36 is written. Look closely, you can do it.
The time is 3,38
